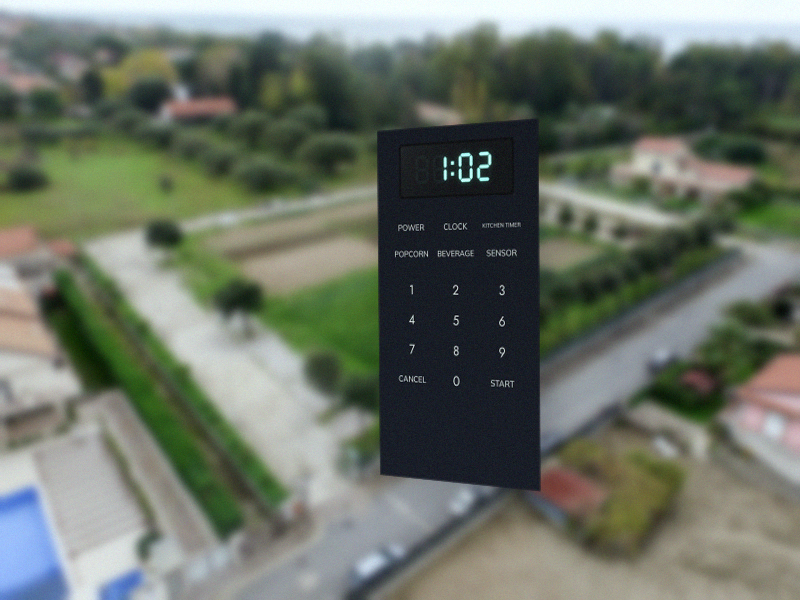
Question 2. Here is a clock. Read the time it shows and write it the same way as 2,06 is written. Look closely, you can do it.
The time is 1,02
